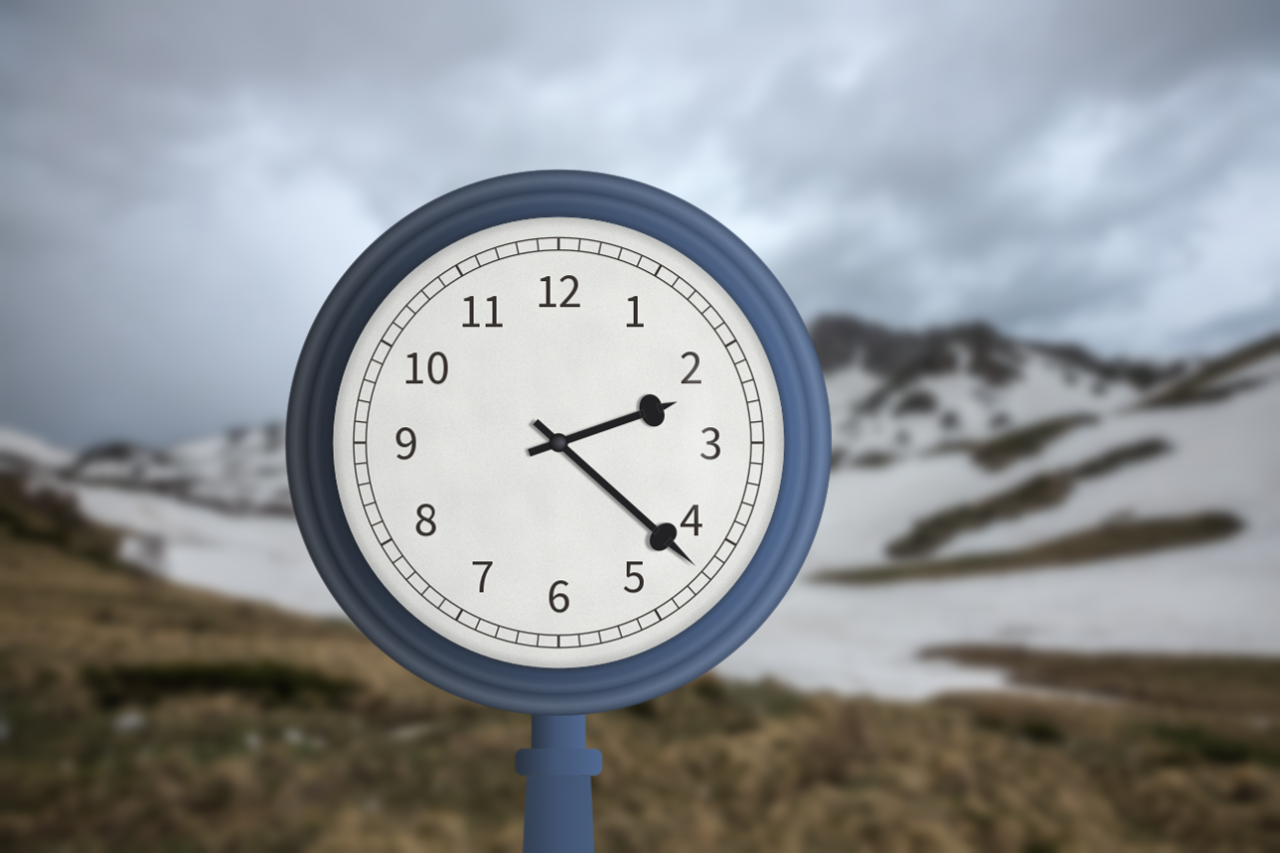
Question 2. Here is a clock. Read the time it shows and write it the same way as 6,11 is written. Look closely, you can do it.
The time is 2,22
